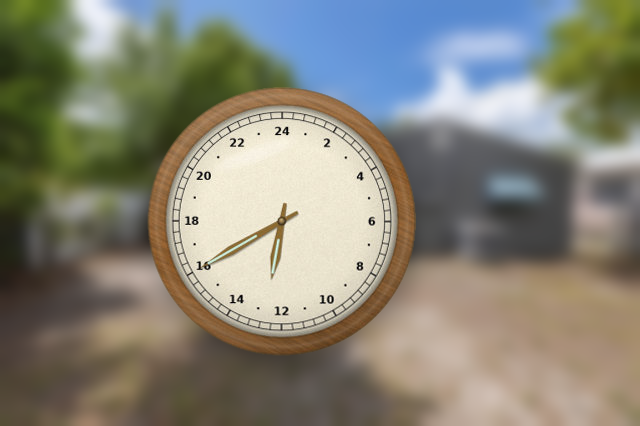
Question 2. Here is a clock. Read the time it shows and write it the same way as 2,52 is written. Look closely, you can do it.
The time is 12,40
